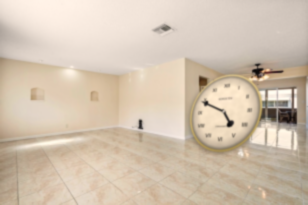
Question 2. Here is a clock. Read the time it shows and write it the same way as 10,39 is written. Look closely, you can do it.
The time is 4,49
